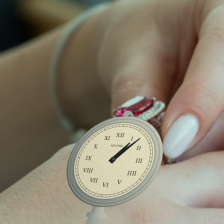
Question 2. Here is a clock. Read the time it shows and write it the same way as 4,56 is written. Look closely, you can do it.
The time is 1,07
